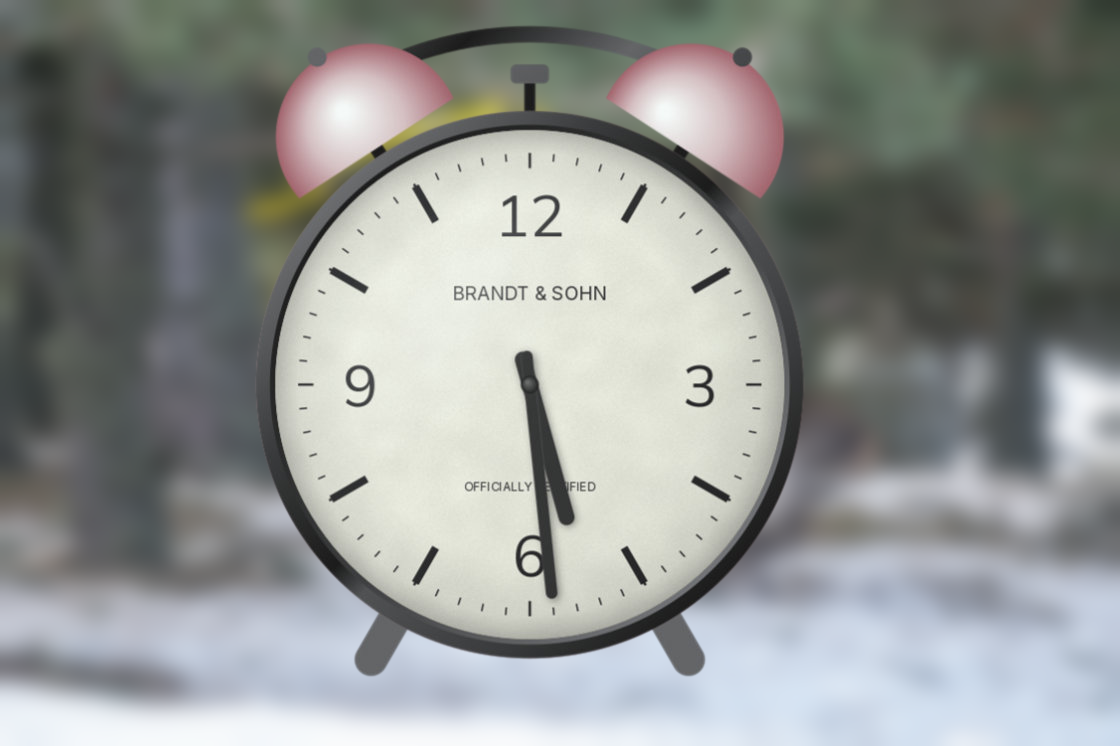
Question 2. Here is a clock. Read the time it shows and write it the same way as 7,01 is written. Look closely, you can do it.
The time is 5,29
